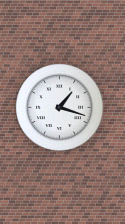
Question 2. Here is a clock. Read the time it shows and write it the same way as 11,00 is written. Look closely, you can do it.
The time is 1,18
